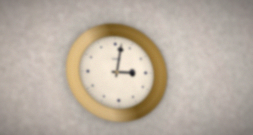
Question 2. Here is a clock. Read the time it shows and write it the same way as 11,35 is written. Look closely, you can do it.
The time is 3,02
